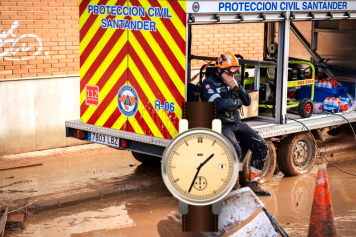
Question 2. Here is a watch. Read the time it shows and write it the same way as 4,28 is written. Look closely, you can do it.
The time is 1,34
